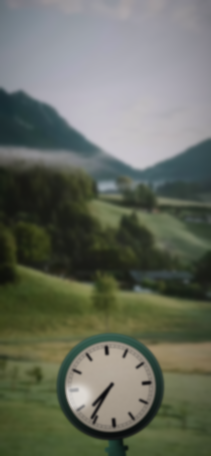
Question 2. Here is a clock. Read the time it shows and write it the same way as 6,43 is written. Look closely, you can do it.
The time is 7,36
